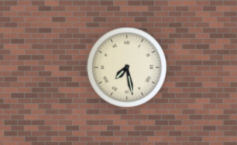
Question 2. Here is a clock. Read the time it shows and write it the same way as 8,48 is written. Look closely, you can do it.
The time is 7,28
